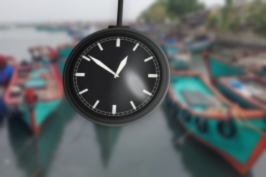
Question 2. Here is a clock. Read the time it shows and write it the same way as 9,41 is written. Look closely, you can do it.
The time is 12,51
